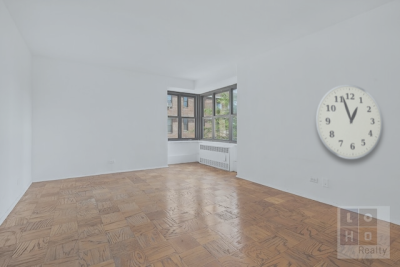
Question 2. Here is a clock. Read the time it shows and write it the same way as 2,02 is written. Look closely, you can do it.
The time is 12,57
